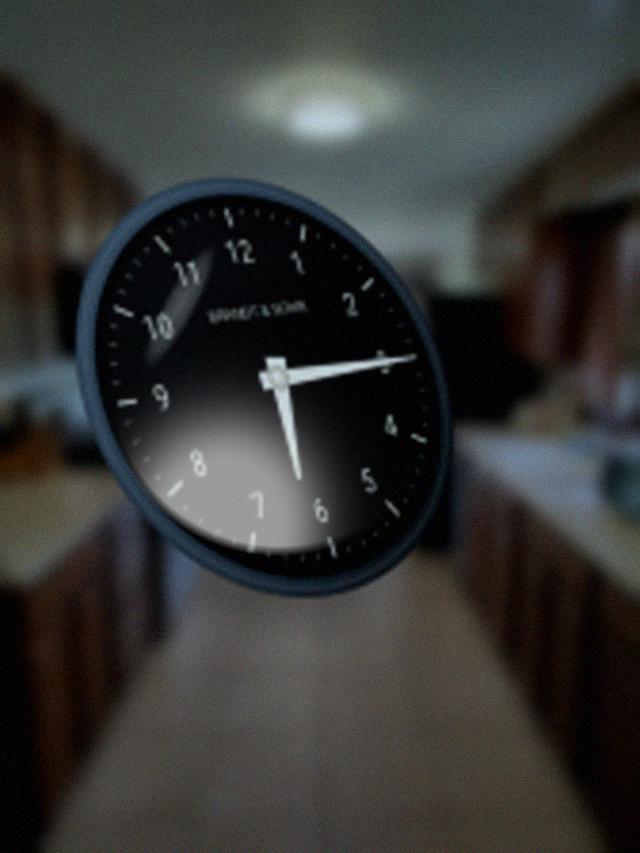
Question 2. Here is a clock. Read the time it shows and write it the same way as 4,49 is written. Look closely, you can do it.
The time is 6,15
